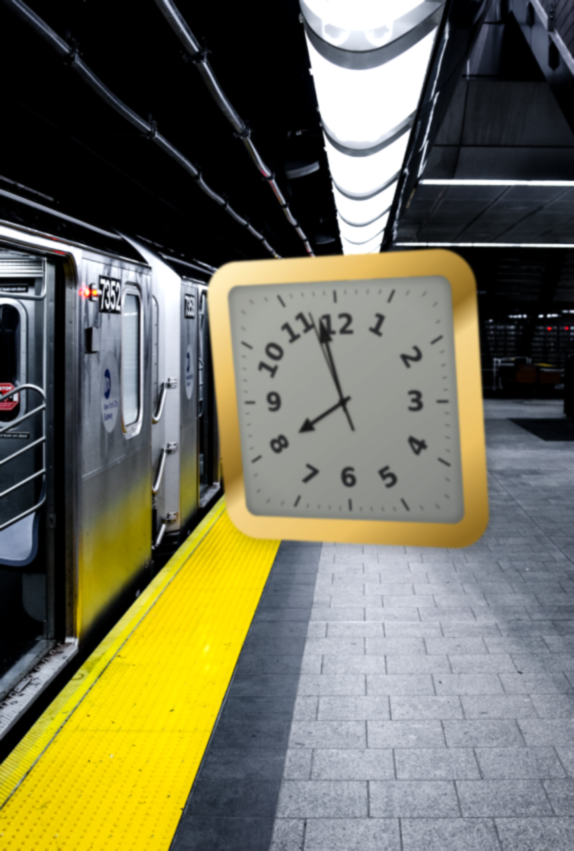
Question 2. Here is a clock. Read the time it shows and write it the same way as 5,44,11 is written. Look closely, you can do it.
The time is 7,57,57
